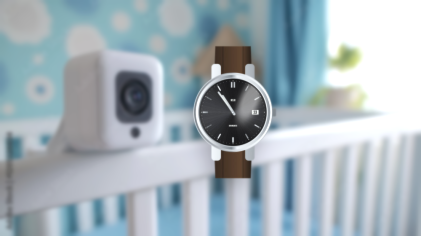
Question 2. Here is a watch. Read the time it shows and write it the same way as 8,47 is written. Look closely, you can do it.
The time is 10,54
